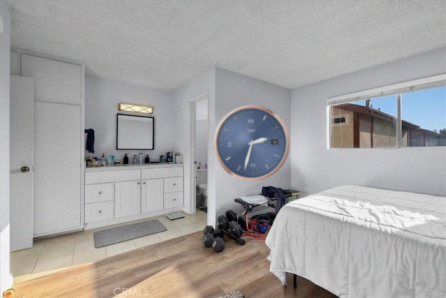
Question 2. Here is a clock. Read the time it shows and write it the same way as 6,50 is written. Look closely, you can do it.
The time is 2,33
